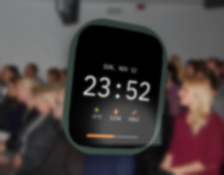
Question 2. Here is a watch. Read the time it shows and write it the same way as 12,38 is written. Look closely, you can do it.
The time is 23,52
